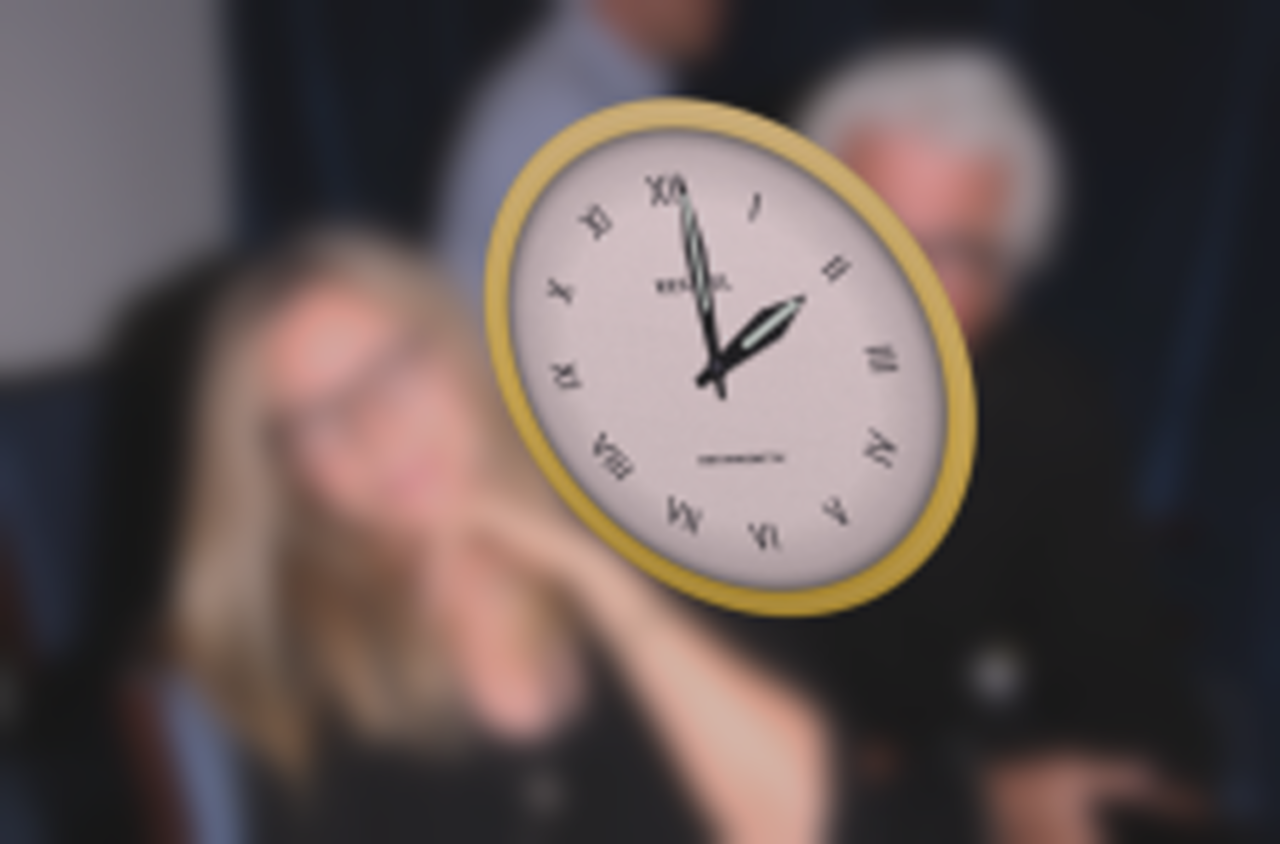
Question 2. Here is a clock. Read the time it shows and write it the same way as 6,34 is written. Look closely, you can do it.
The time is 2,01
